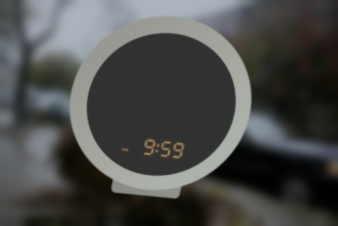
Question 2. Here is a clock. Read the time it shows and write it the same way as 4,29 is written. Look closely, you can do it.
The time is 9,59
